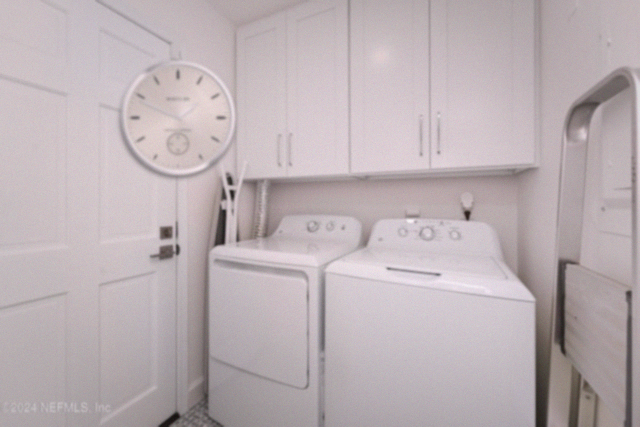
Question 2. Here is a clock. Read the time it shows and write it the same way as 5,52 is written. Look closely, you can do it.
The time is 1,49
